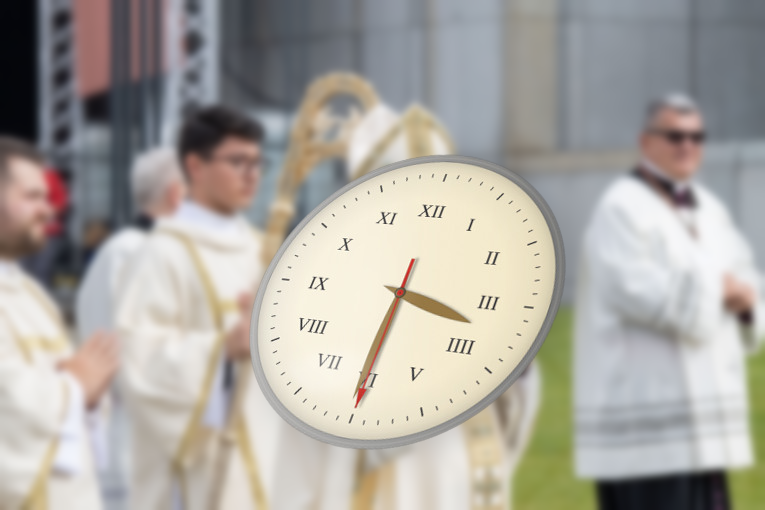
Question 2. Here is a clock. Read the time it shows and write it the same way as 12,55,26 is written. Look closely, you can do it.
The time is 3,30,30
